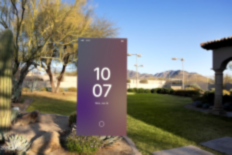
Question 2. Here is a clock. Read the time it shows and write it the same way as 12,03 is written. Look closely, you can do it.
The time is 10,07
